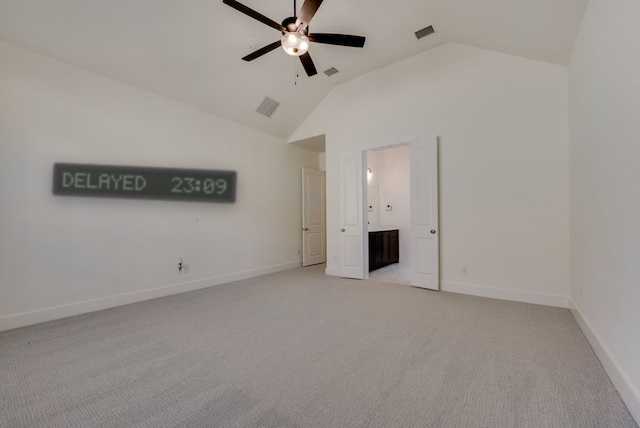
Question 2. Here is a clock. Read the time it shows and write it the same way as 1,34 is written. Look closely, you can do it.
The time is 23,09
